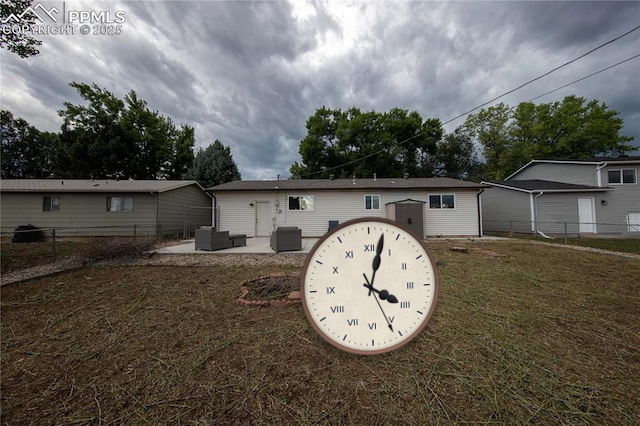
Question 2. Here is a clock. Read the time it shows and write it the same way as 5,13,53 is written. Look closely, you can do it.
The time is 4,02,26
